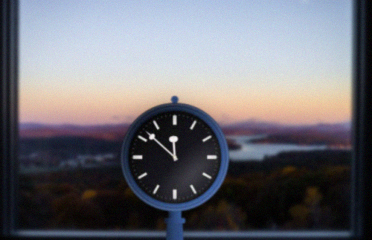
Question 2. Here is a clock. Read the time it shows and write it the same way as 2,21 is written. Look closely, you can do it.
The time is 11,52
